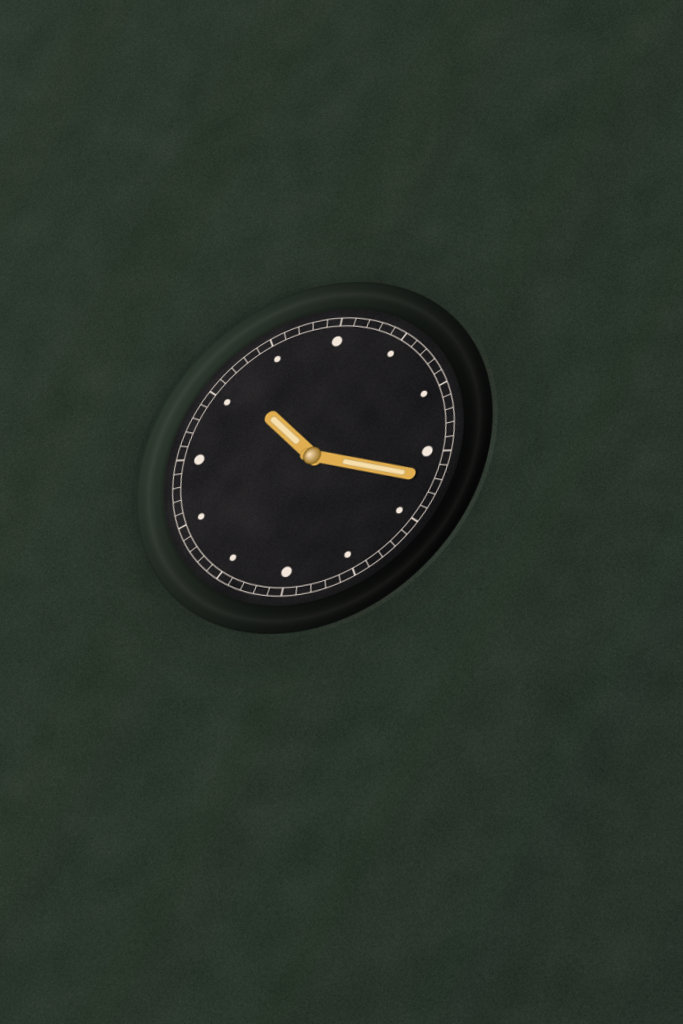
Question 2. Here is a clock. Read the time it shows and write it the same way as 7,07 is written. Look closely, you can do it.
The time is 10,17
